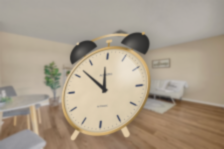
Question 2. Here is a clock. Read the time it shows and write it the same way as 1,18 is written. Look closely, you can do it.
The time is 11,52
